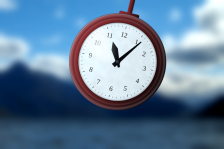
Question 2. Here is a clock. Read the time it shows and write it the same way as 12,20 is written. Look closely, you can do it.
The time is 11,06
